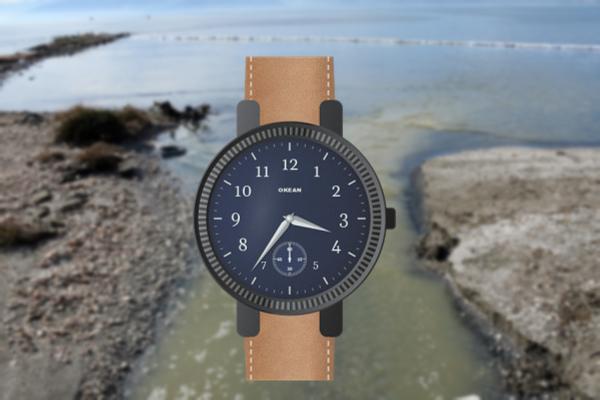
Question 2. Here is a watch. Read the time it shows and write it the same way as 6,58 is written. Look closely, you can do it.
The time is 3,36
